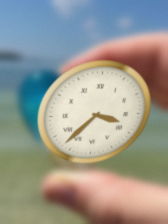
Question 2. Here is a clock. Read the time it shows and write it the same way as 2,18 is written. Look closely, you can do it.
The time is 3,37
